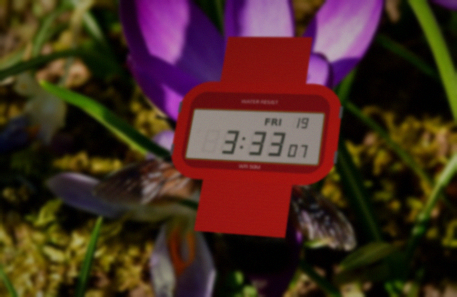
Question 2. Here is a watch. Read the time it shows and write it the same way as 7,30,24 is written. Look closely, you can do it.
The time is 3,33,07
